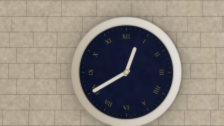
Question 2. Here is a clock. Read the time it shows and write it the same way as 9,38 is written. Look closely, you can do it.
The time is 12,40
